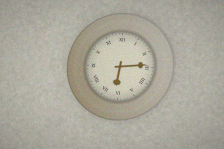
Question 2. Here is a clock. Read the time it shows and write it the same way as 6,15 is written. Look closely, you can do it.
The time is 6,14
